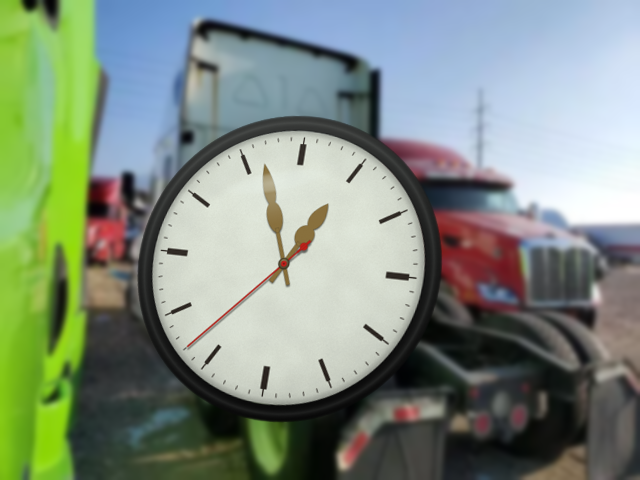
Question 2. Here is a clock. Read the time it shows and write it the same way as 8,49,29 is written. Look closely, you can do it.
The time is 12,56,37
